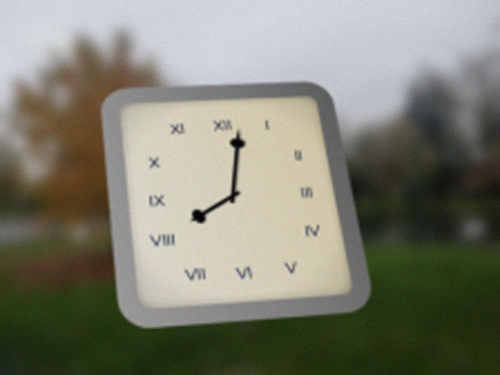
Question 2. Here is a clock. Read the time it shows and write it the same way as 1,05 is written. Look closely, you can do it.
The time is 8,02
